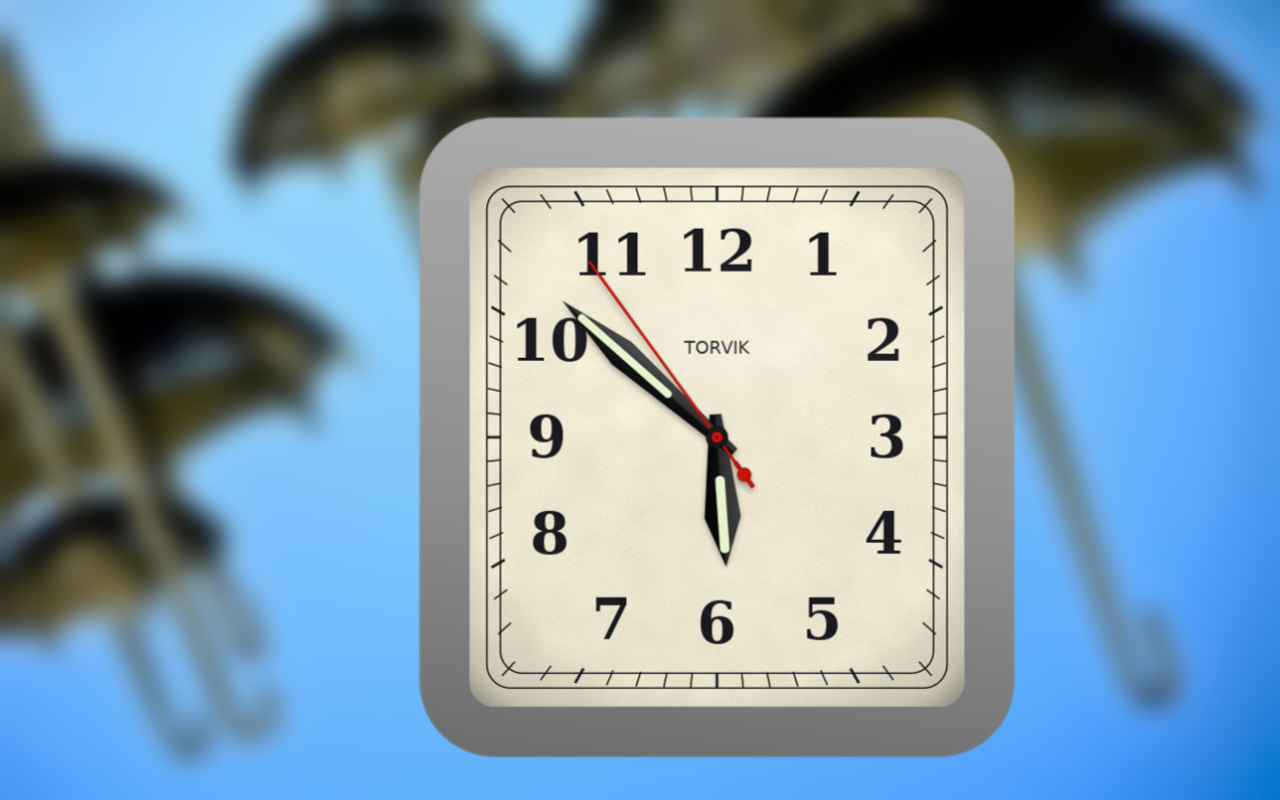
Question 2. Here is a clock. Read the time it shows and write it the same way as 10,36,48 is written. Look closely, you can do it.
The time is 5,51,54
